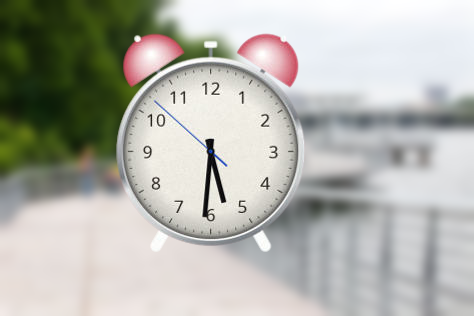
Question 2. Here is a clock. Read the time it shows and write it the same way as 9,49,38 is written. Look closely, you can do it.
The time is 5,30,52
